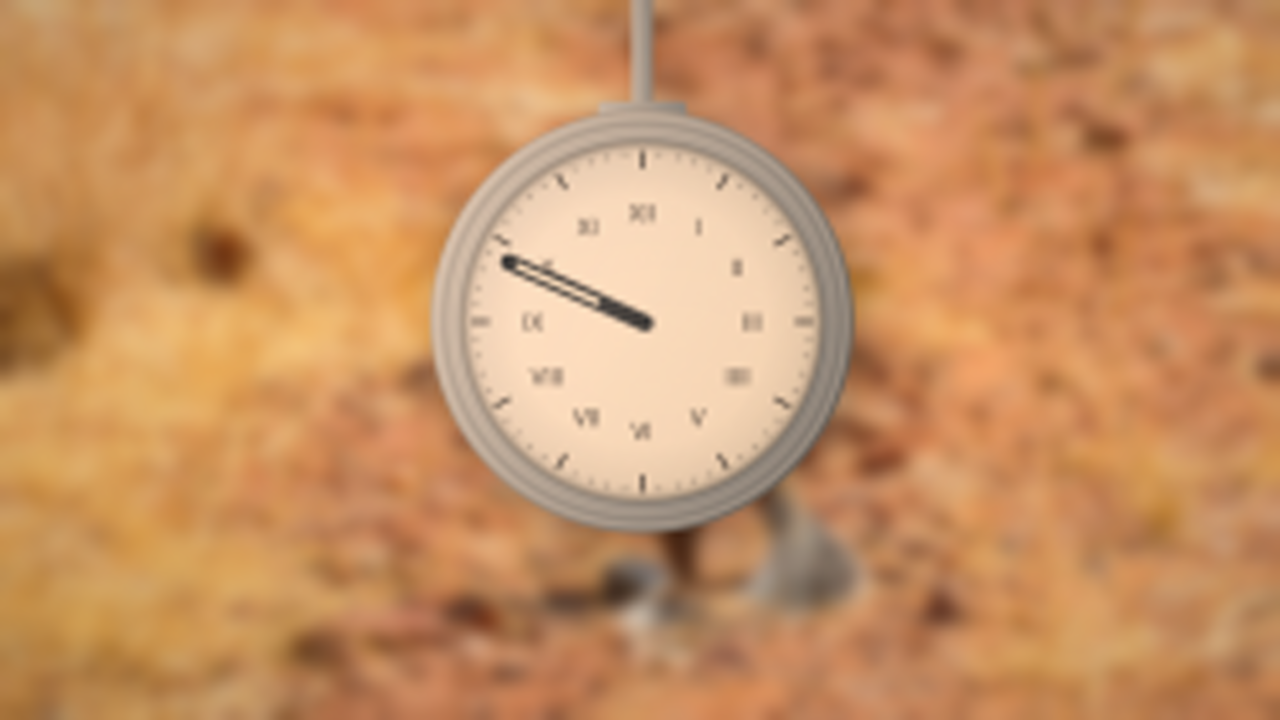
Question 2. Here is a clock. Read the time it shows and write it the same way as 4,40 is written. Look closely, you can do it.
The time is 9,49
